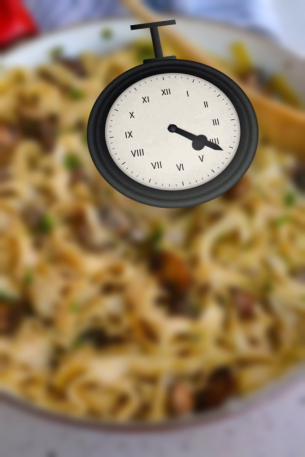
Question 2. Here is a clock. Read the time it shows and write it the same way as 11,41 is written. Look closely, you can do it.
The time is 4,21
